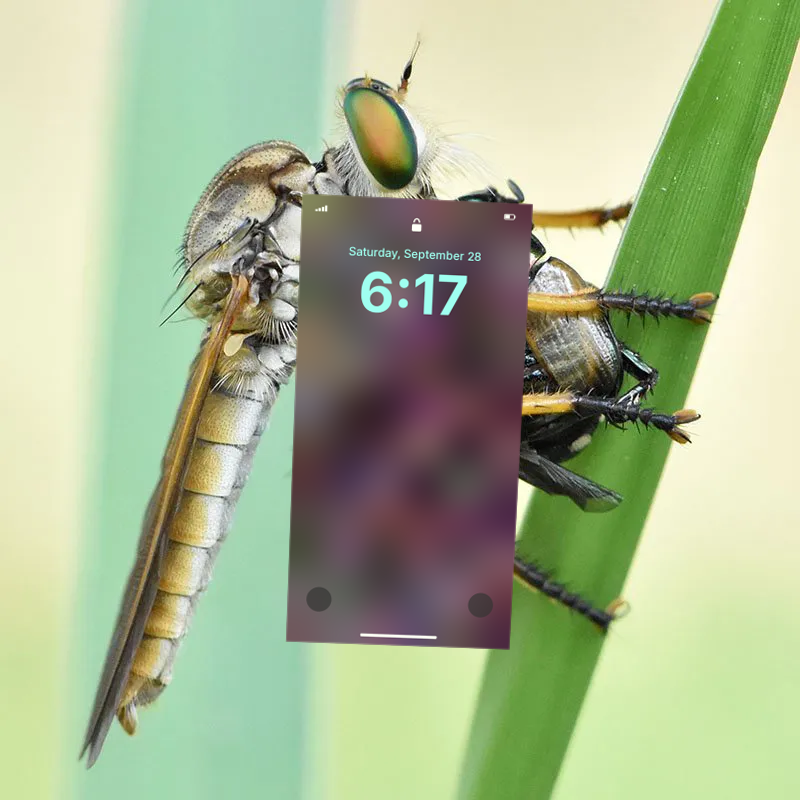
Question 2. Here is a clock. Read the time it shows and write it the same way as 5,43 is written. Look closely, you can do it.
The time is 6,17
